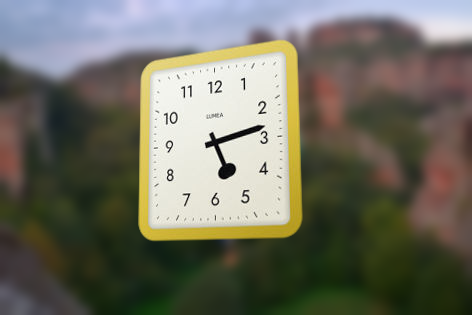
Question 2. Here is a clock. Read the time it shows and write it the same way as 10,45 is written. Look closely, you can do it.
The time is 5,13
